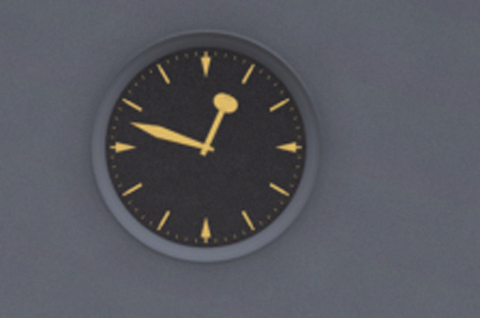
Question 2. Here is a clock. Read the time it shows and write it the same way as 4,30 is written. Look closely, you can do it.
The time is 12,48
